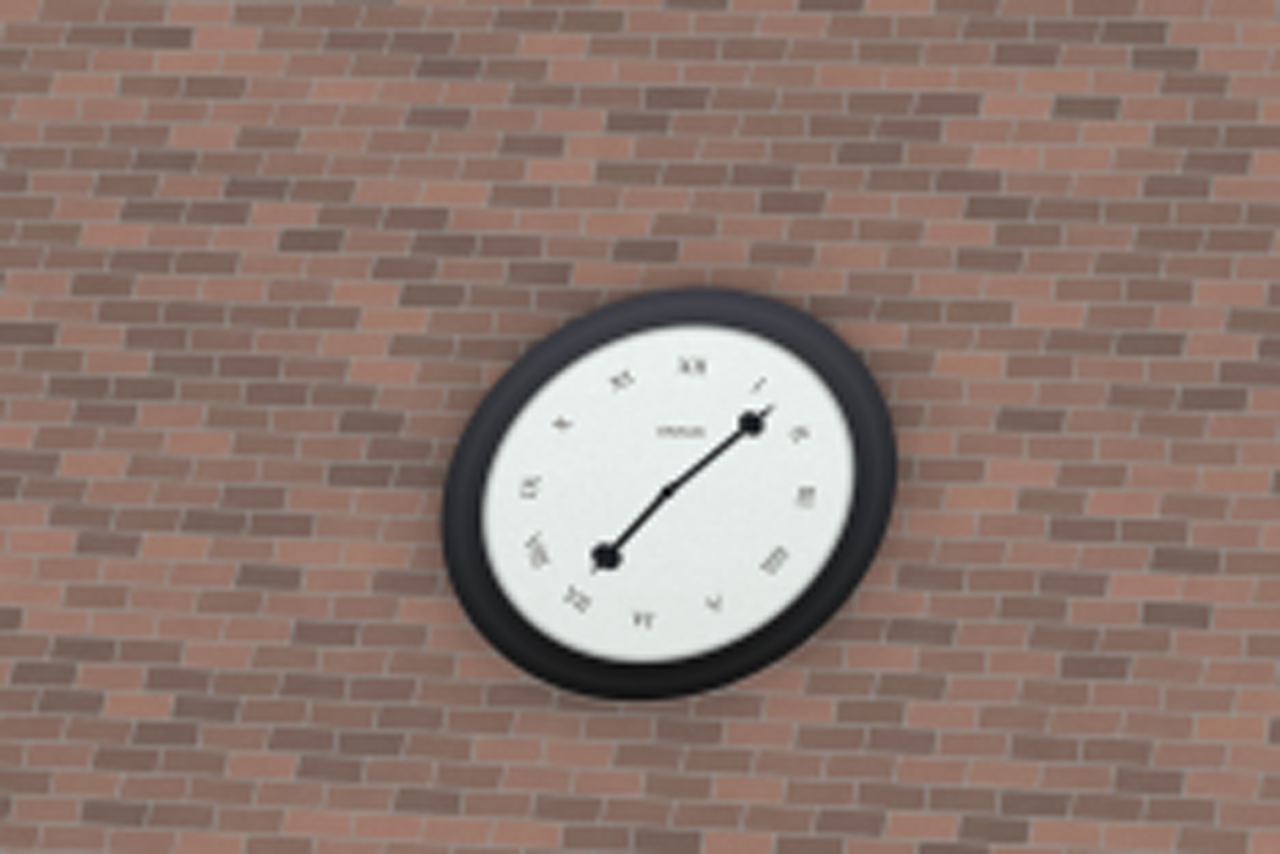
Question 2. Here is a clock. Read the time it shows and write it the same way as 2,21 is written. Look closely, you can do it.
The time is 7,07
